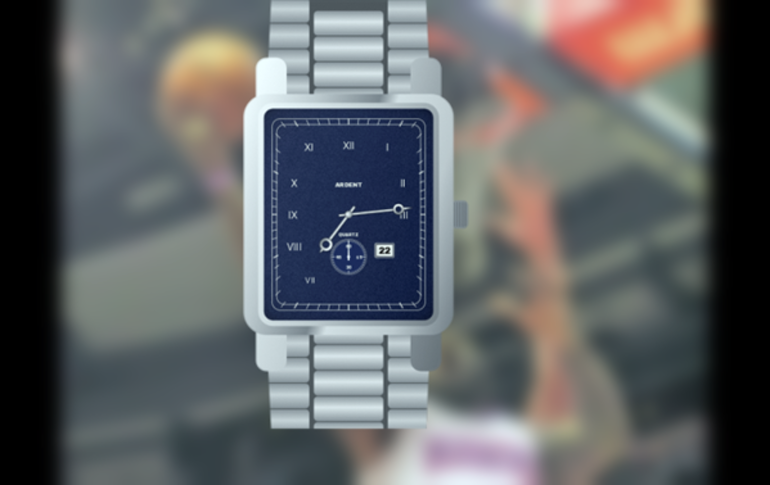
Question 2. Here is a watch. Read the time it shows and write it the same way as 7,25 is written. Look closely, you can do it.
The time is 7,14
